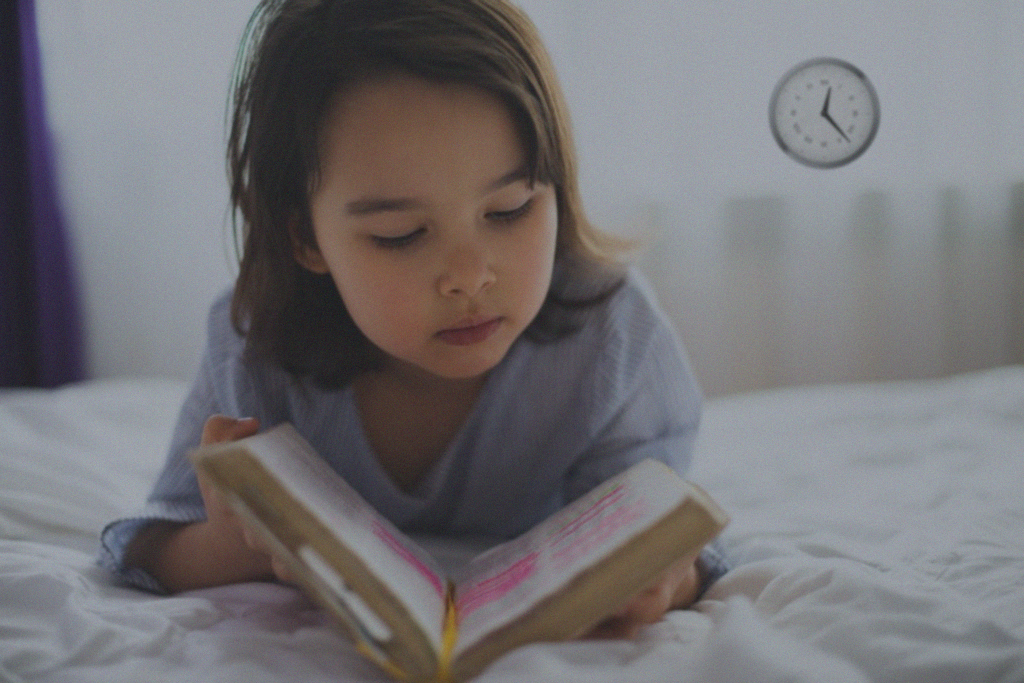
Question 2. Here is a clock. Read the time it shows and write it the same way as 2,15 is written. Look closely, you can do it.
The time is 12,23
